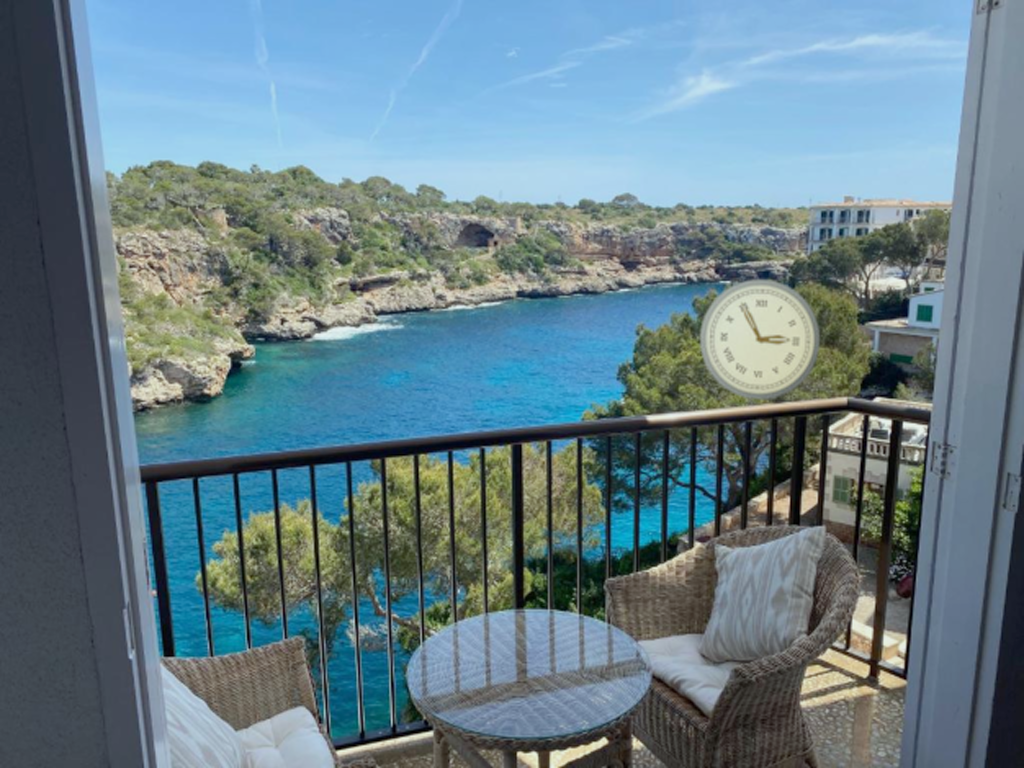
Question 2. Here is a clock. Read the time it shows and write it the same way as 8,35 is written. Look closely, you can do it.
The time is 2,55
